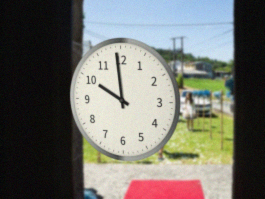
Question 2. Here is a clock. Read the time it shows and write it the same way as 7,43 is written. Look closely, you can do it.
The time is 9,59
